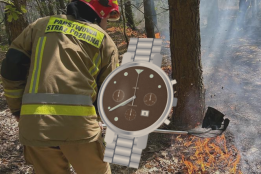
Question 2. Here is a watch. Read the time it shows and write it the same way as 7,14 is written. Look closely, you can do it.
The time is 7,39
